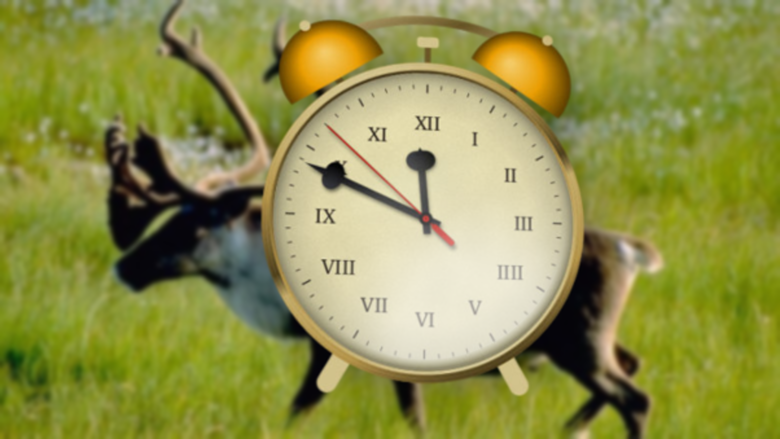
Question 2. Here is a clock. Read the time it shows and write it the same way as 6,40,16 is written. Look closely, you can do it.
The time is 11,48,52
